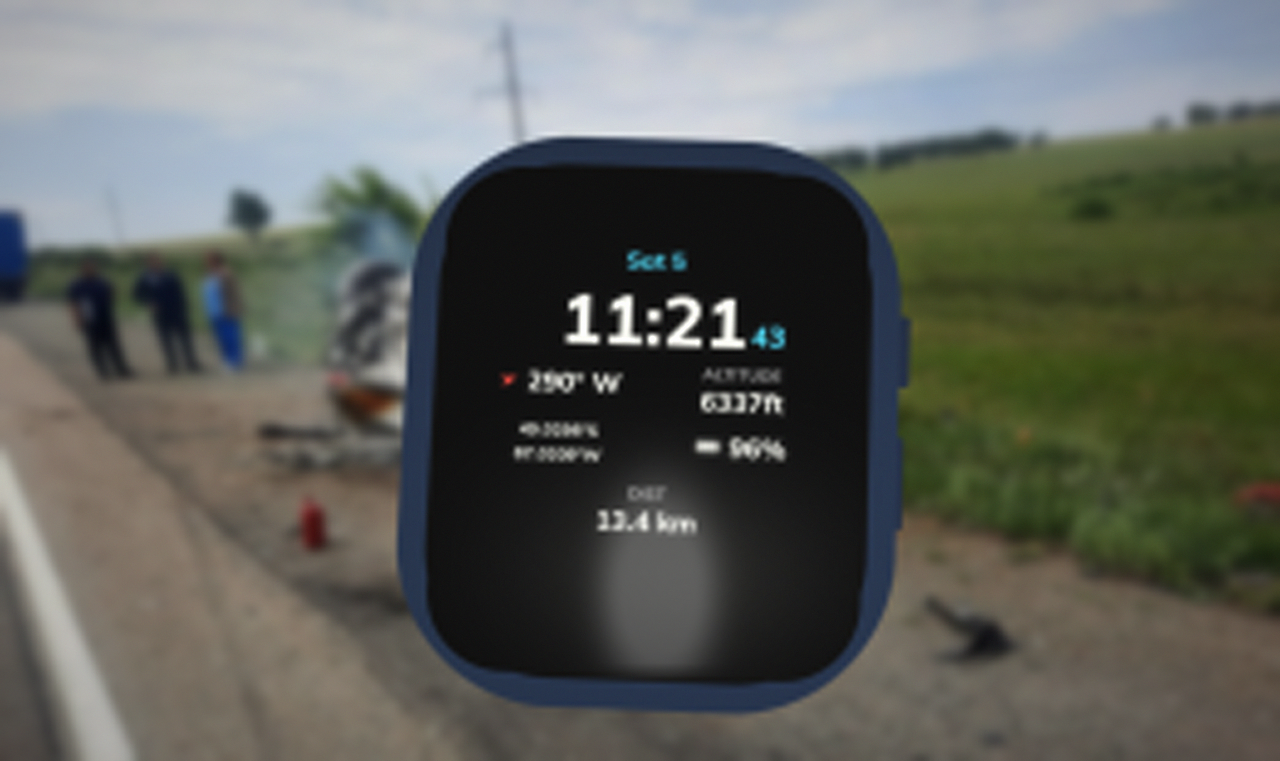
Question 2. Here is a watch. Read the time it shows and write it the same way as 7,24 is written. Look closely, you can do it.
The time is 11,21
